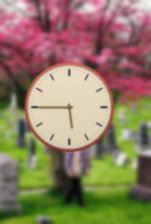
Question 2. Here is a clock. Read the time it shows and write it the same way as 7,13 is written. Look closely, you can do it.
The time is 5,45
